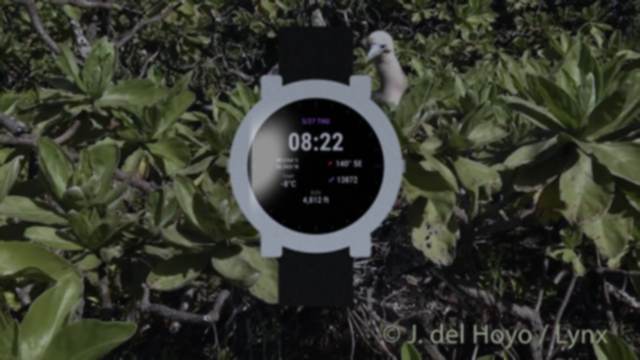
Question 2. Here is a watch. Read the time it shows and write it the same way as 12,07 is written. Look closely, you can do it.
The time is 8,22
